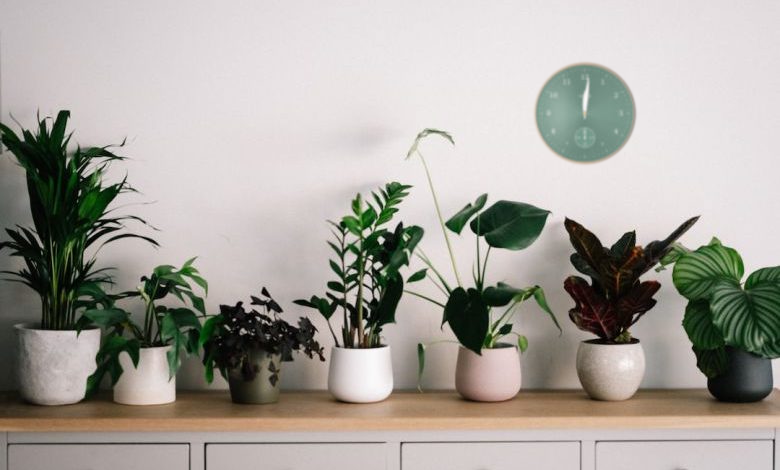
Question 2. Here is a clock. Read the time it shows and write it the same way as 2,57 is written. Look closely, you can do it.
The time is 12,01
